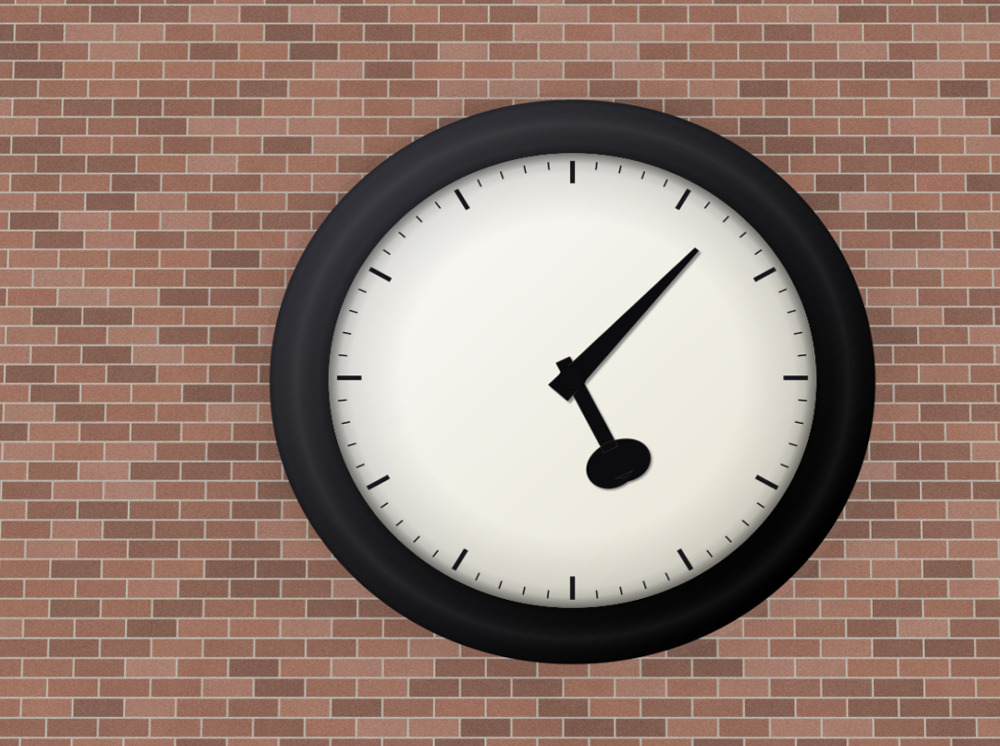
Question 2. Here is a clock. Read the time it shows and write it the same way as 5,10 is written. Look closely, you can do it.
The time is 5,07
